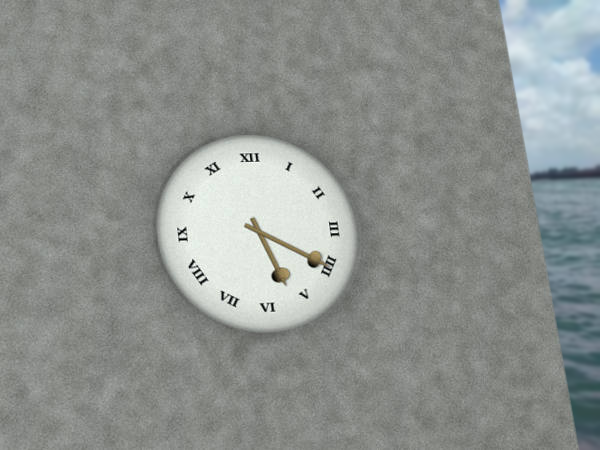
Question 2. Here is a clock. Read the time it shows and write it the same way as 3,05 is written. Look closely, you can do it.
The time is 5,20
